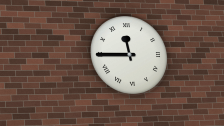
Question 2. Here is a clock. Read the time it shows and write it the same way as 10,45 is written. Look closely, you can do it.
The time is 11,45
